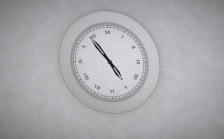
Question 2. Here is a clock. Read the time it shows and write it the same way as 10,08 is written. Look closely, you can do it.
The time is 4,54
